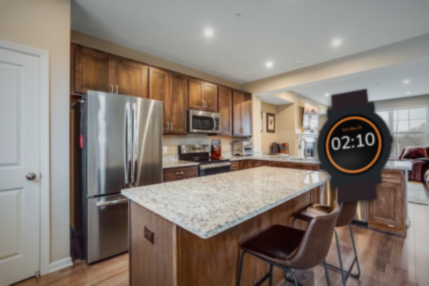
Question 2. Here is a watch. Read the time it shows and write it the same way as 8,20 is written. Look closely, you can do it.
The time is 2,10
